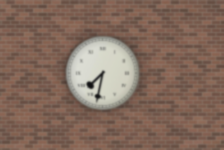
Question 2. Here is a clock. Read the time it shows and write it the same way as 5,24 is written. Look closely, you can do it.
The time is 7,32
